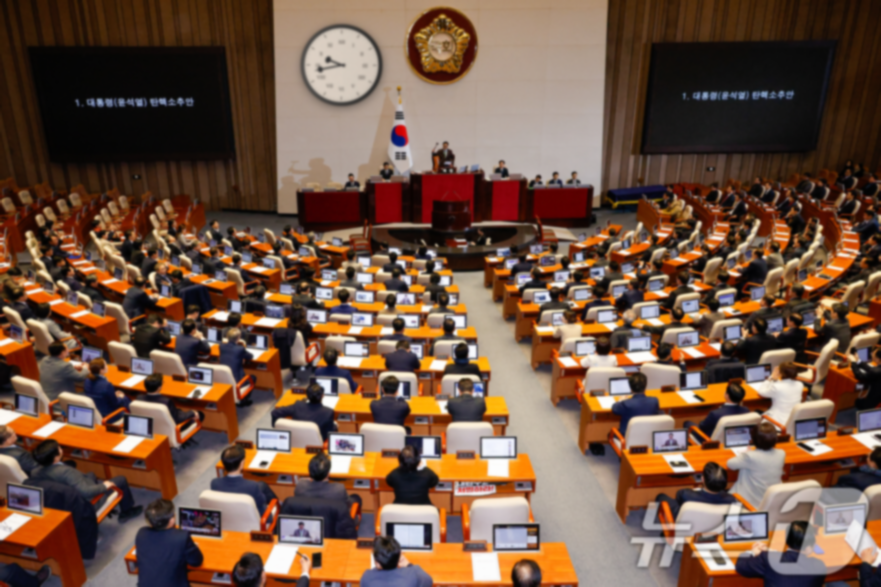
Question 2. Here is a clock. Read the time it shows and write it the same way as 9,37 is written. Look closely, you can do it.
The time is 9,43
